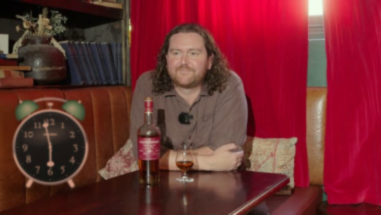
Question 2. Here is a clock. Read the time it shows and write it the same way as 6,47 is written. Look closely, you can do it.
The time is 5,58
